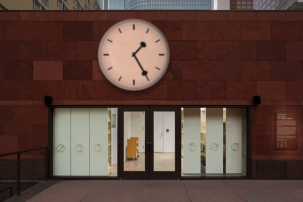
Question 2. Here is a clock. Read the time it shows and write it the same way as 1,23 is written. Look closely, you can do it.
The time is 1,25
